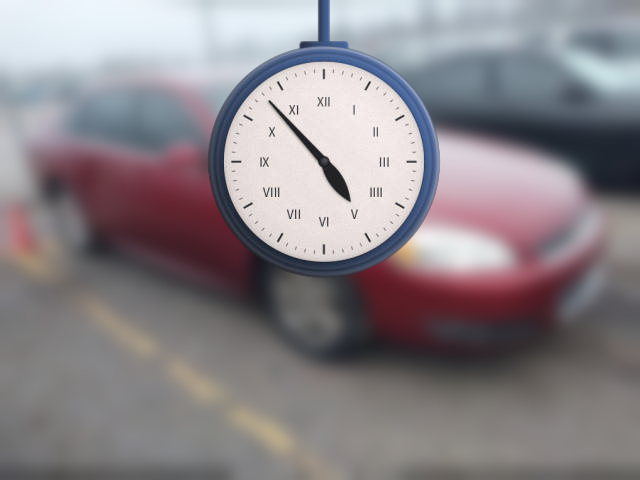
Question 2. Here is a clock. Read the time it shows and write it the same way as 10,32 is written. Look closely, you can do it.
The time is 4,53
